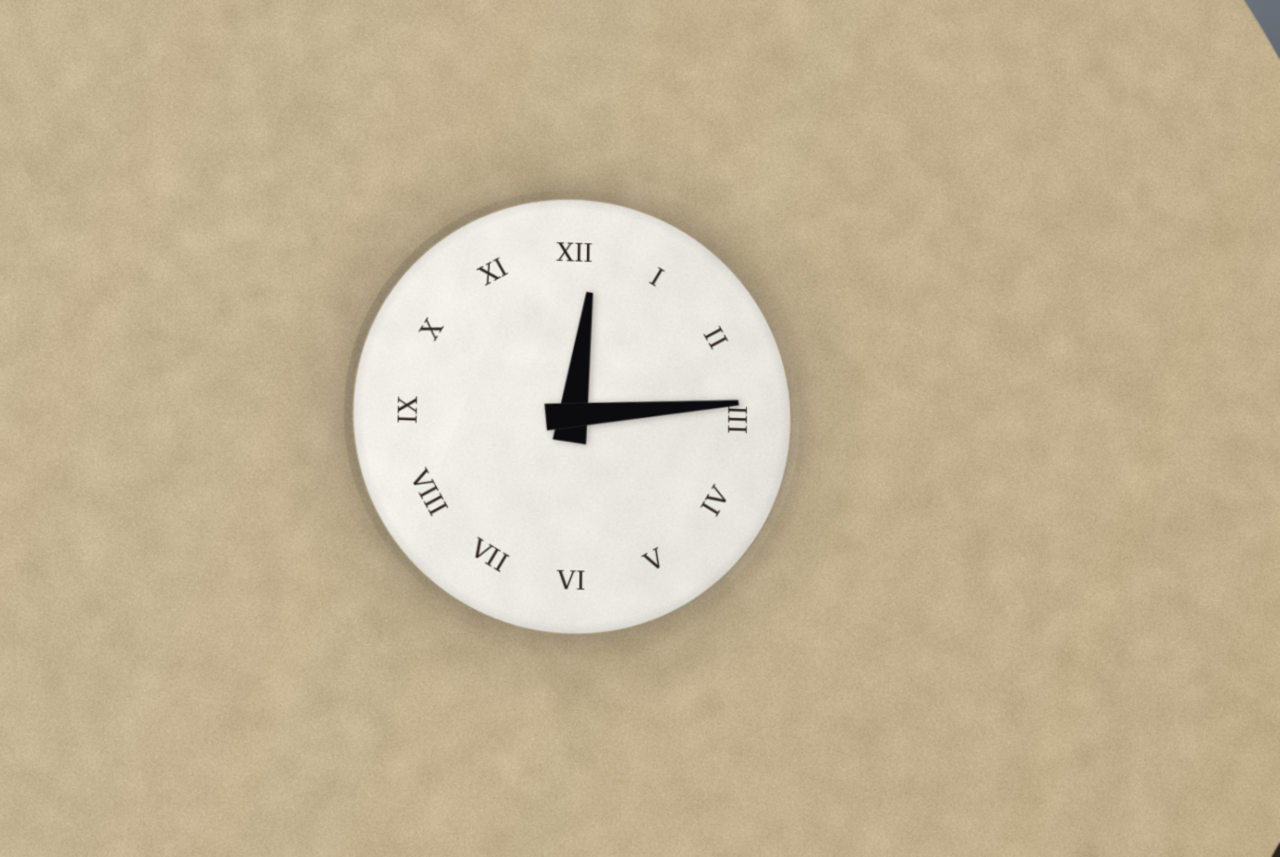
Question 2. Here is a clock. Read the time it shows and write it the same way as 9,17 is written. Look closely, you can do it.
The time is 12,14
